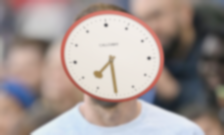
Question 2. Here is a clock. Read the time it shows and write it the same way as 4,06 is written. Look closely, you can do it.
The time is 7,30
